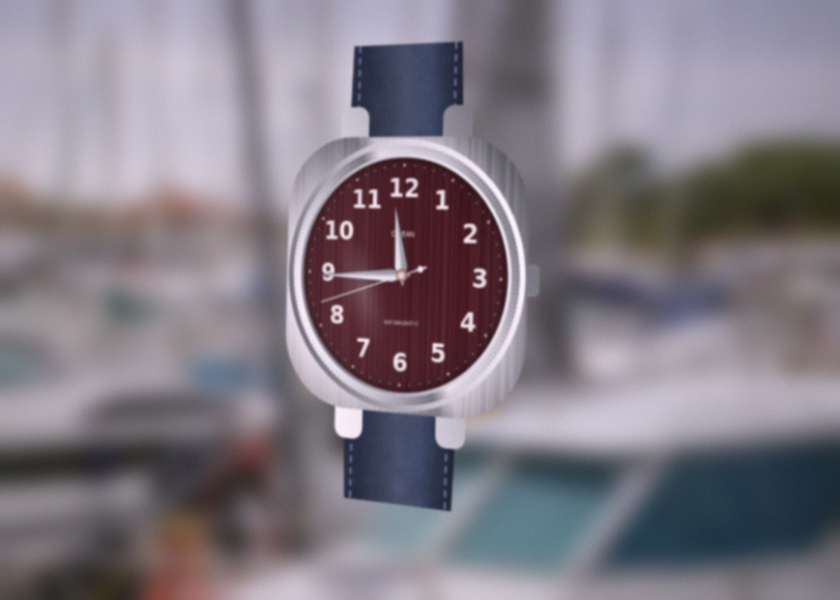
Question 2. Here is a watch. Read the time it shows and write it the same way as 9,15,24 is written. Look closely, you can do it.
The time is 11,44,42
